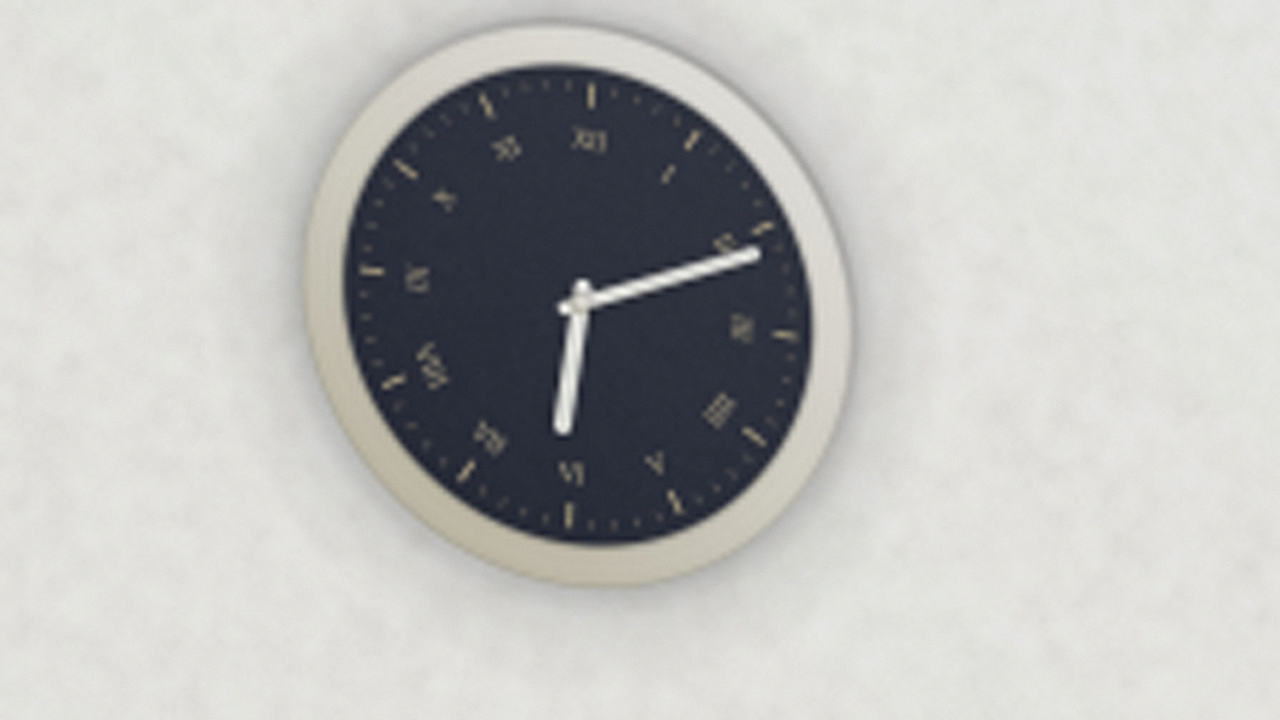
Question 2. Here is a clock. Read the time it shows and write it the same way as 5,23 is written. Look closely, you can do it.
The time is 6,11
